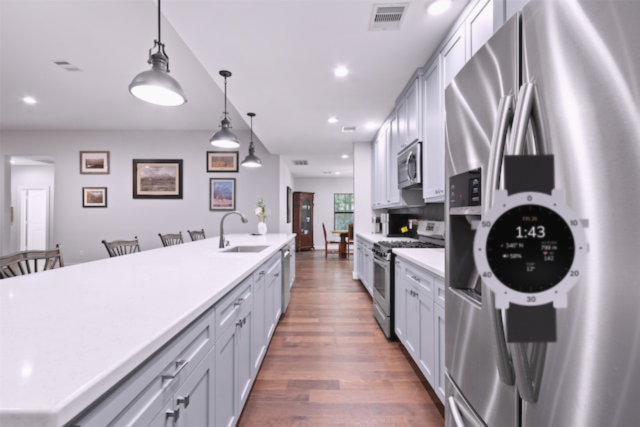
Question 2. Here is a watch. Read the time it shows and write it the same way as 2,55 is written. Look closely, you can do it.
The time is 1,43
